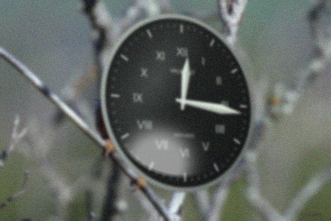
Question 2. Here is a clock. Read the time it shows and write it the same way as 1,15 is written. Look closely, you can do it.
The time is 12,16
